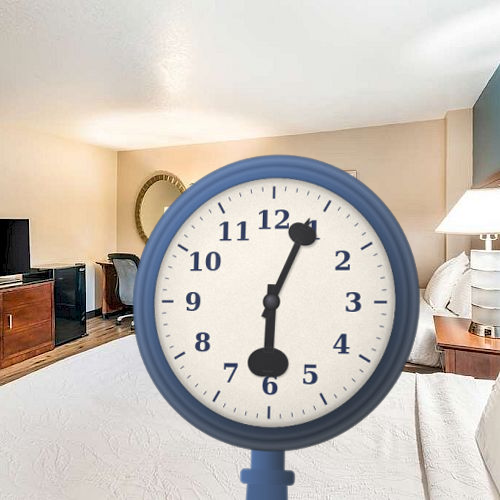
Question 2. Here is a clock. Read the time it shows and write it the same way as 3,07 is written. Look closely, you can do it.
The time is 6,04
